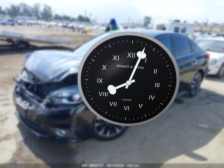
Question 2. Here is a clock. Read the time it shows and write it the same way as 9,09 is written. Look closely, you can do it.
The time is 8,03
